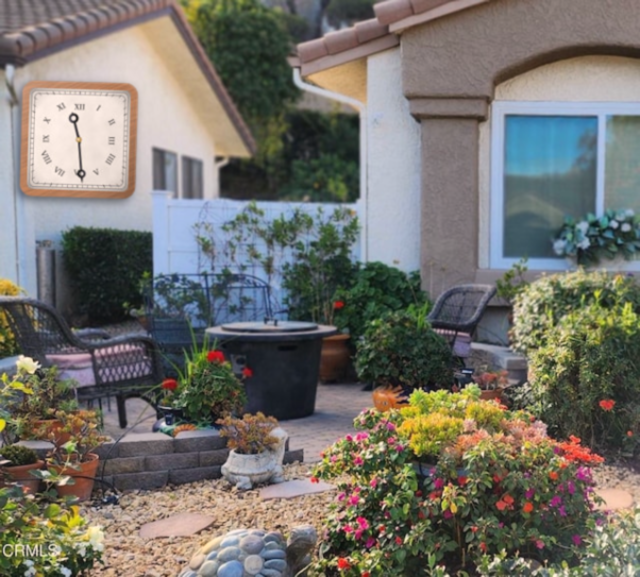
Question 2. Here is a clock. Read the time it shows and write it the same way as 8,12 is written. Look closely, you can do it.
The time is 11,29
